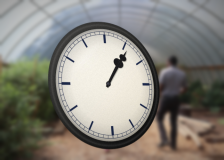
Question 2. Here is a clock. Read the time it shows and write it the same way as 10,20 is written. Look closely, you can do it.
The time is 1,06
